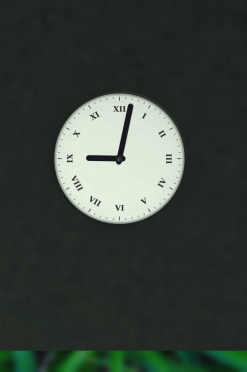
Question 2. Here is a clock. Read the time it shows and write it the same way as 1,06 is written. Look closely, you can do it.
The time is 9,02
